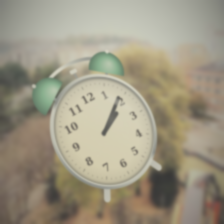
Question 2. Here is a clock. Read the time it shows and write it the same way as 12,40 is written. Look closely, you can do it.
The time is 2,09
